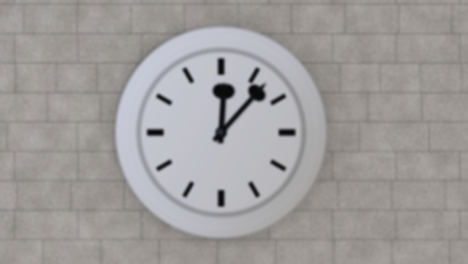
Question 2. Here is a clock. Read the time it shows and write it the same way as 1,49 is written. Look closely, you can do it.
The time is 12,07
